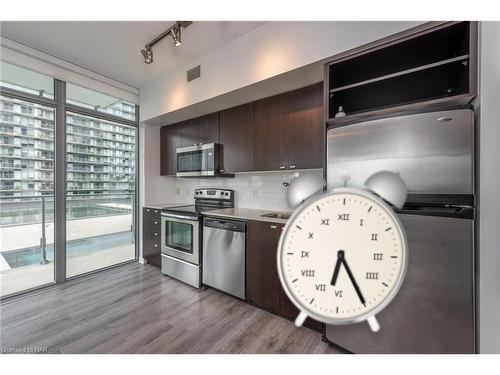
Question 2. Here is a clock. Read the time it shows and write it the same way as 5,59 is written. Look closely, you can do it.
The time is 6,25
